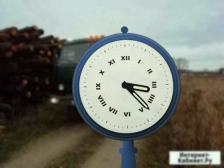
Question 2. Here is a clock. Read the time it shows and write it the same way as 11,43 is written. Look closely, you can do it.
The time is 3,23
